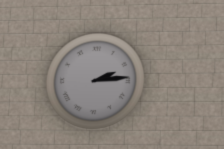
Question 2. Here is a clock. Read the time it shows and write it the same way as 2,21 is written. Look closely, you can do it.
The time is 2,14
